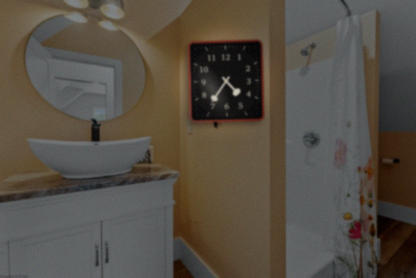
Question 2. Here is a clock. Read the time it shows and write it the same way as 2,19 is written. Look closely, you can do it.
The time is 4,36
